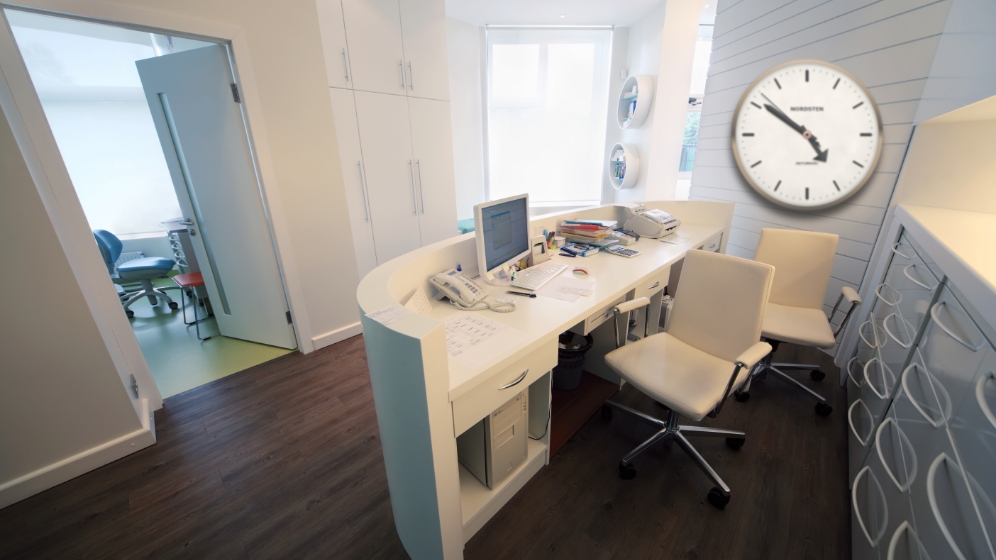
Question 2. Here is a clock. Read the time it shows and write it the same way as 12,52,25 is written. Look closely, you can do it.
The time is 4,50,52
